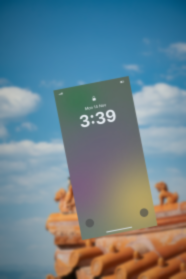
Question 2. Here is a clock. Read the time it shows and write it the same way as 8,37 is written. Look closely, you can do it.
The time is 3,39
